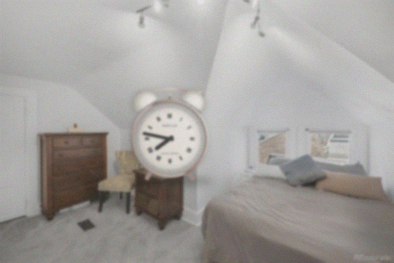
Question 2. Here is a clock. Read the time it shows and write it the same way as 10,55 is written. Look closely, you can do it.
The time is 7,47
